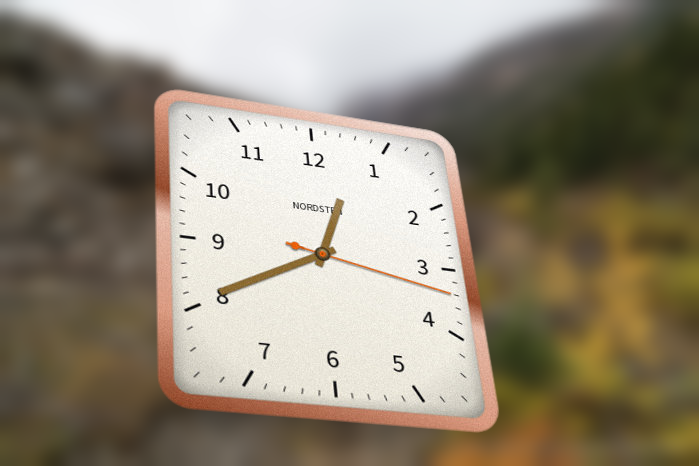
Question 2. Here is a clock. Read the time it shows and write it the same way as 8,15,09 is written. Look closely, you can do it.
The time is 12,40,17
